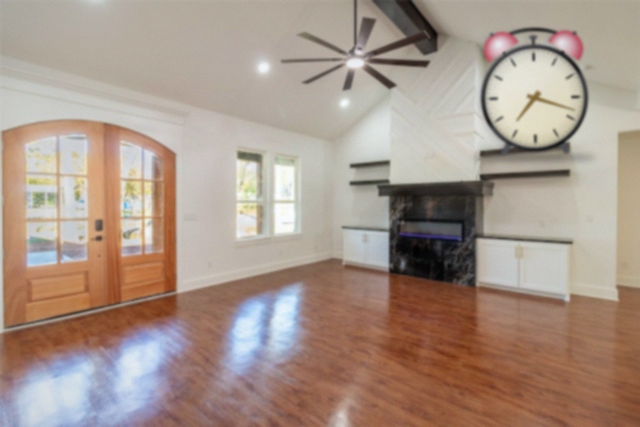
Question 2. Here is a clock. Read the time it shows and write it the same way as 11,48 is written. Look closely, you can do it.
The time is 7,18
